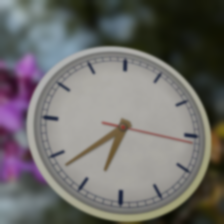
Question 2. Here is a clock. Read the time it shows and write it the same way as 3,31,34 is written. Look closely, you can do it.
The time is 6,38,16
